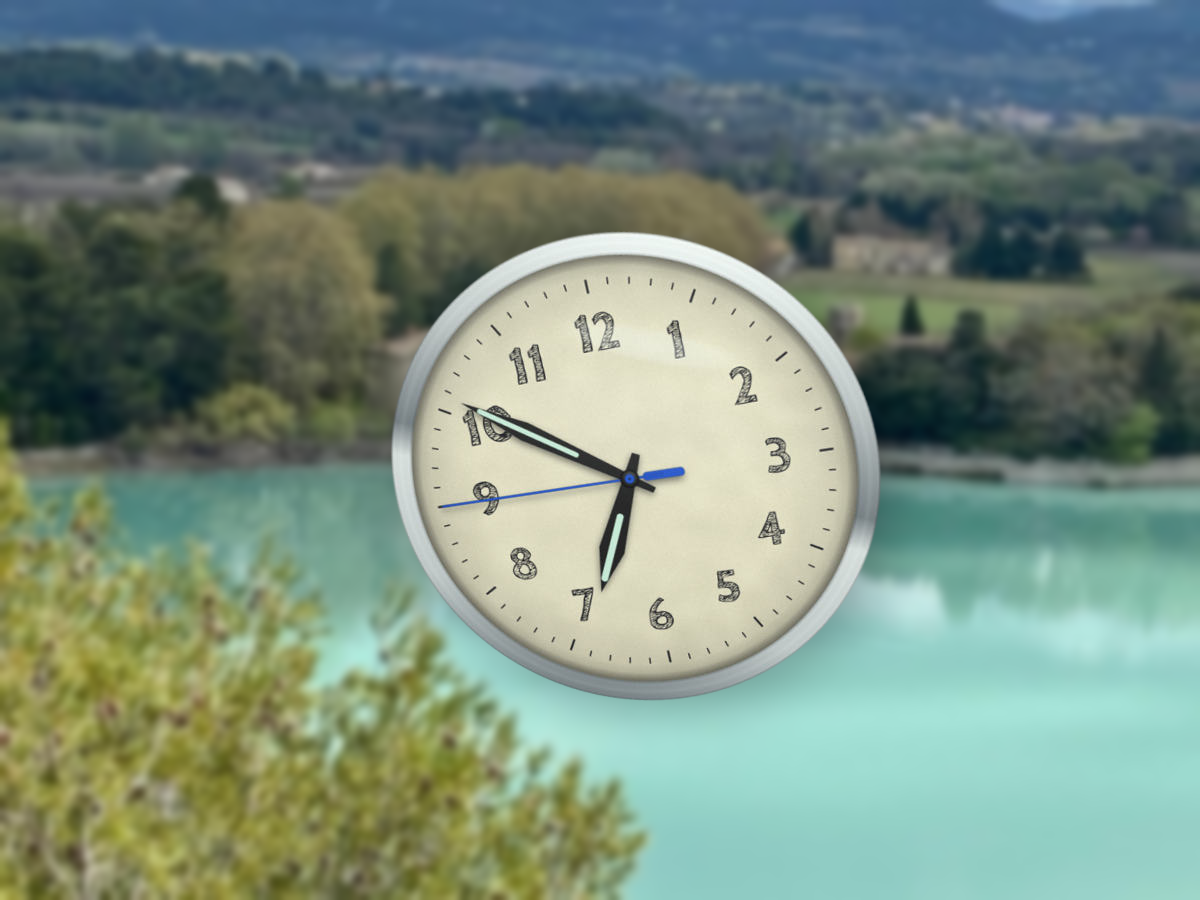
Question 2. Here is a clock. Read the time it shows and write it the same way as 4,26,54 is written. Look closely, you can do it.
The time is 6,50,45
